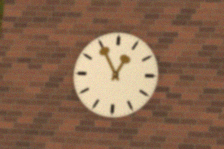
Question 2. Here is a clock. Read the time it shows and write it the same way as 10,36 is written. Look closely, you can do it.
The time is 12,55
